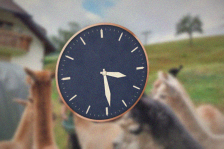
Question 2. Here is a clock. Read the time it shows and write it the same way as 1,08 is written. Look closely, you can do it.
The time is 3,29
